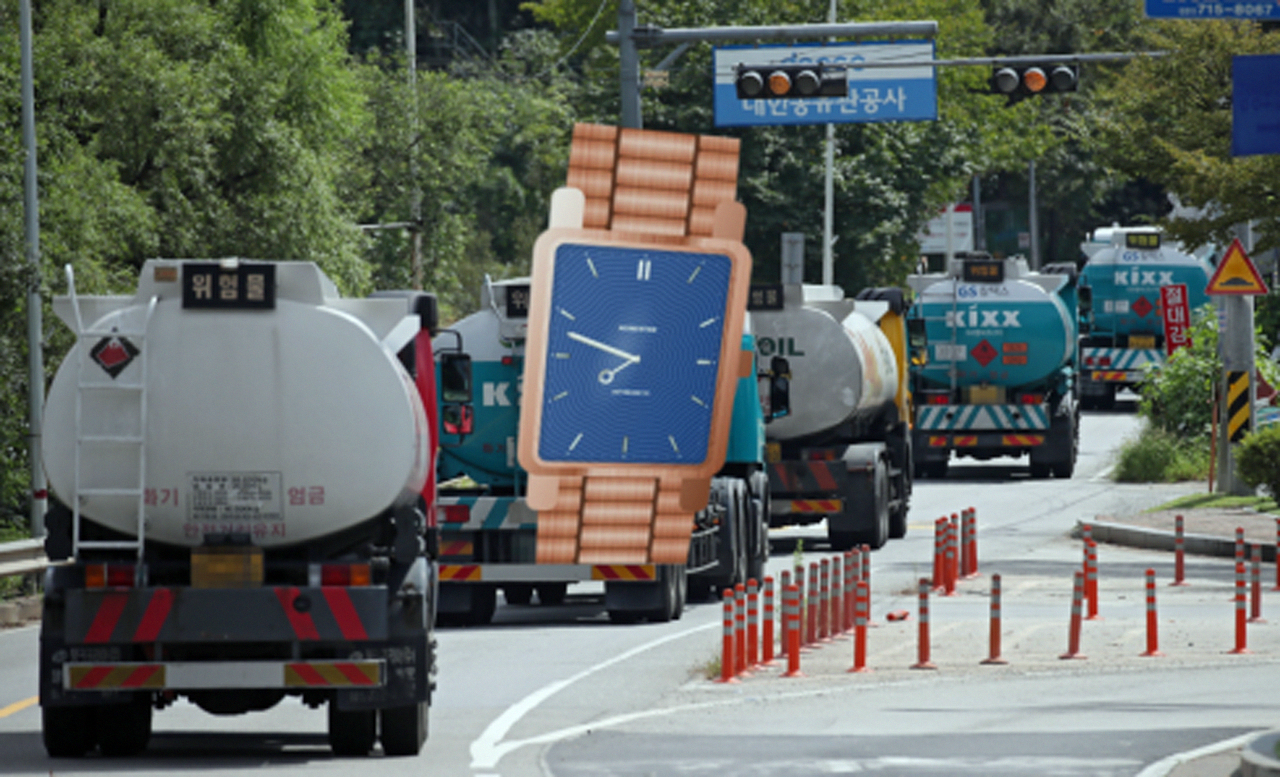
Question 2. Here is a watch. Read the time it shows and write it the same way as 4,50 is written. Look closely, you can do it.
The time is 7,48
